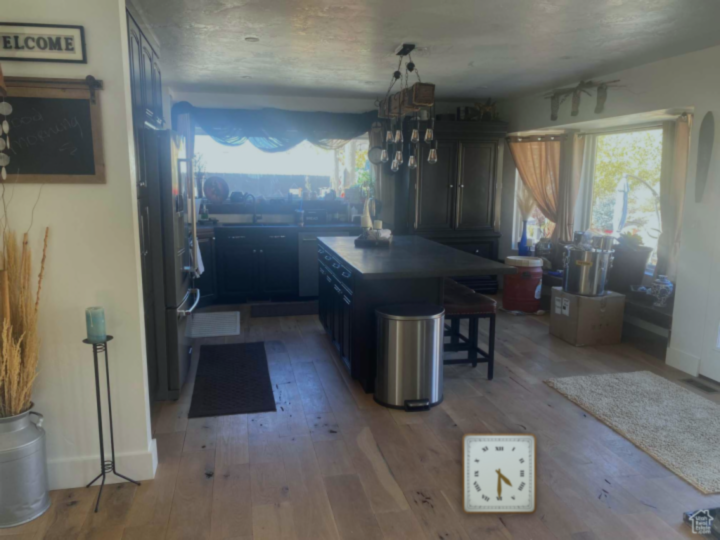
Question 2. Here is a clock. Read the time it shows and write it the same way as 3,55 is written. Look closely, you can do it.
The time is 4,30
